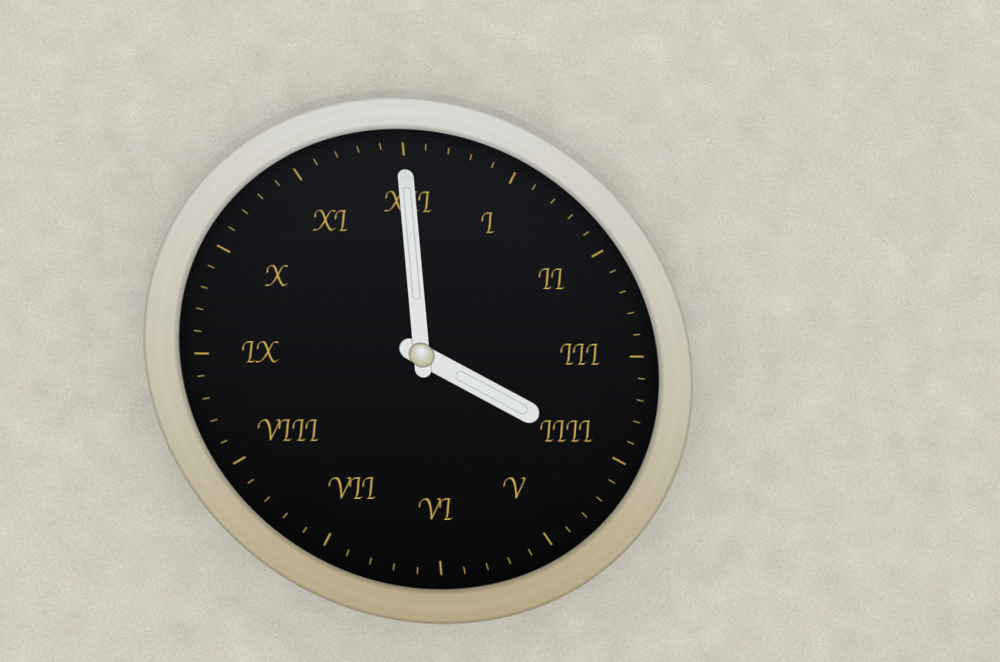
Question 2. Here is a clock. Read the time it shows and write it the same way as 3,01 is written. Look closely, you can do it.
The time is 4,00
